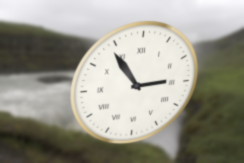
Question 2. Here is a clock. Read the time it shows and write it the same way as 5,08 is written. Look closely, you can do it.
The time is 2,54
